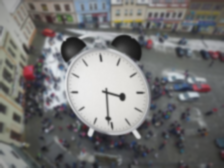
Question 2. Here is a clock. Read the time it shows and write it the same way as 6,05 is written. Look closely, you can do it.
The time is 3,31
